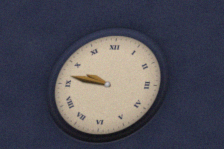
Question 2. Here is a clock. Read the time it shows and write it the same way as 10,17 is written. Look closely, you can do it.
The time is 9,47
